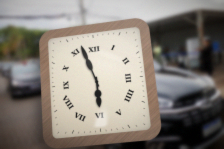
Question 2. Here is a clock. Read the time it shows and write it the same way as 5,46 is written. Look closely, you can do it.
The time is 5,57
